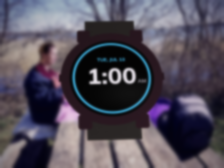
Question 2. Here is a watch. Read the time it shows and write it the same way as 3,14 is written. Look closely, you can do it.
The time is 1,00
